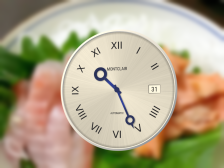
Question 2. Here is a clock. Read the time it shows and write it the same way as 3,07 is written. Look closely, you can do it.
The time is 10,26
